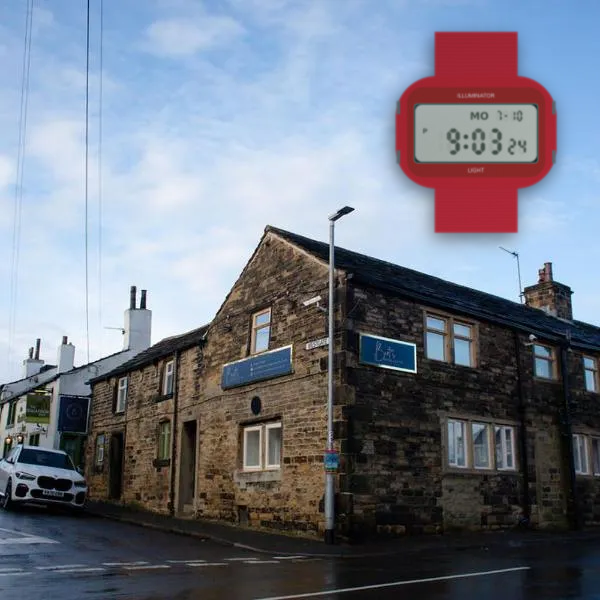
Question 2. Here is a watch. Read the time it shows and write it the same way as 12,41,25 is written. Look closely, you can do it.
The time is 9,03,24
